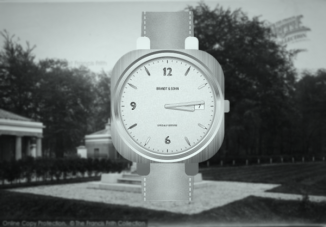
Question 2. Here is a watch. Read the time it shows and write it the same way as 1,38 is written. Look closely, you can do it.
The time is 3,14
